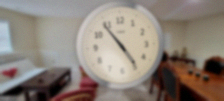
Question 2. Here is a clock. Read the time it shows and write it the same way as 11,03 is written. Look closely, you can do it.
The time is 4,54
